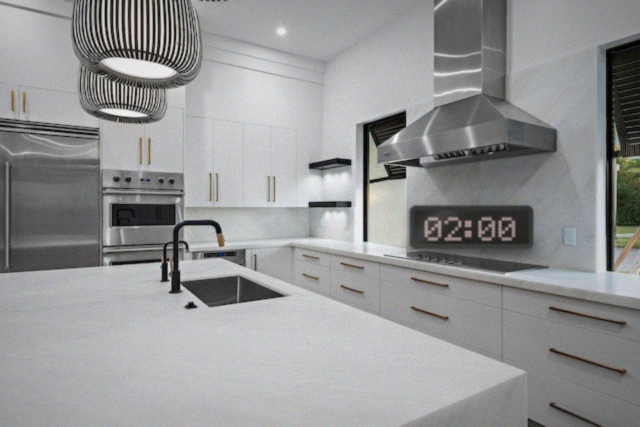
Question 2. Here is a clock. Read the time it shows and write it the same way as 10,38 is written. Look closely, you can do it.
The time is 2,00
